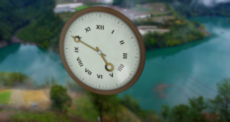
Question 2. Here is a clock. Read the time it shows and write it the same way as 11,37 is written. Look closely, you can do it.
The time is 4,49
